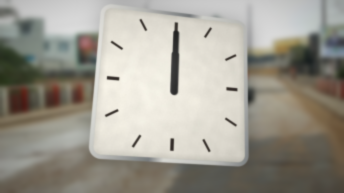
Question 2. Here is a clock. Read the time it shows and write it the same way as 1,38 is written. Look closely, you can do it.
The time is 12,00
